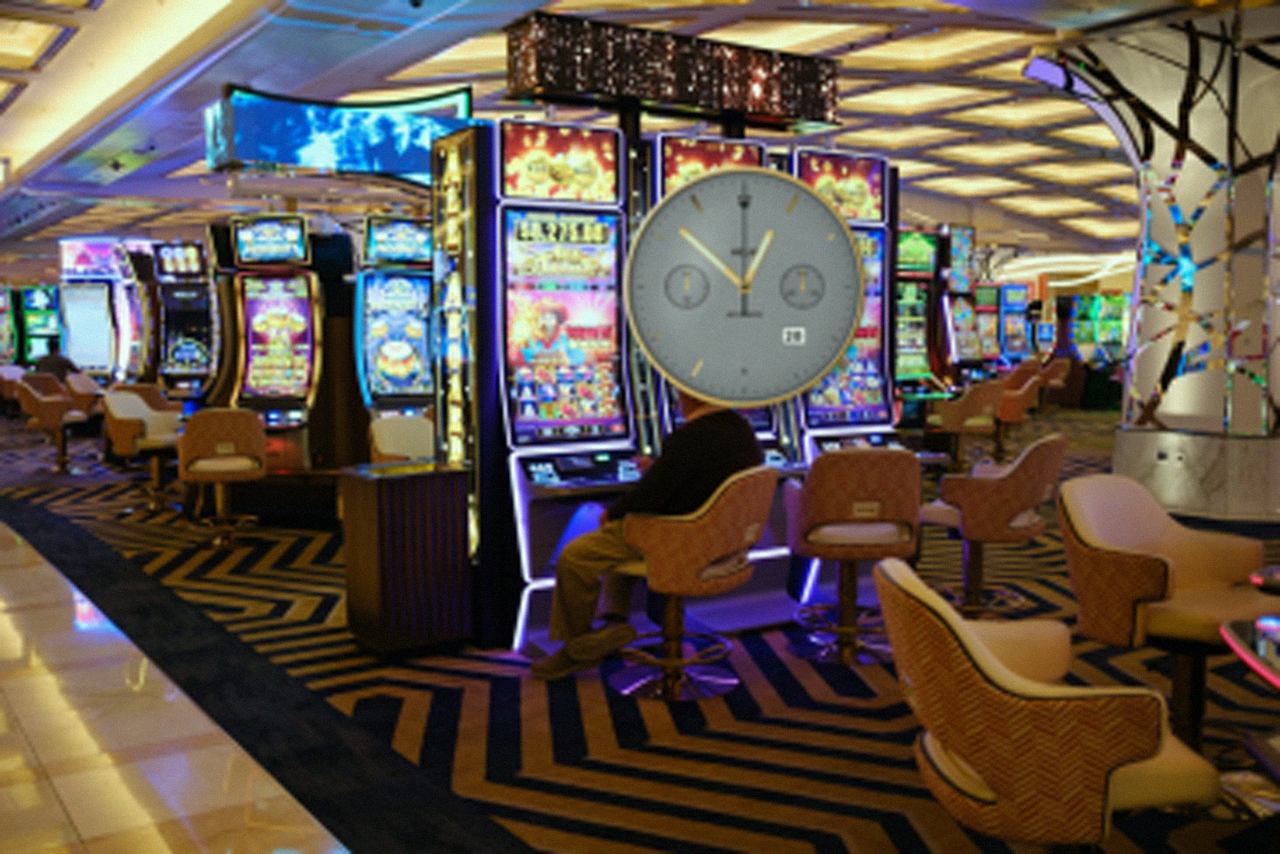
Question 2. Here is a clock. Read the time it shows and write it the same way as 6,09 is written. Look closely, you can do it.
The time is 12,52
